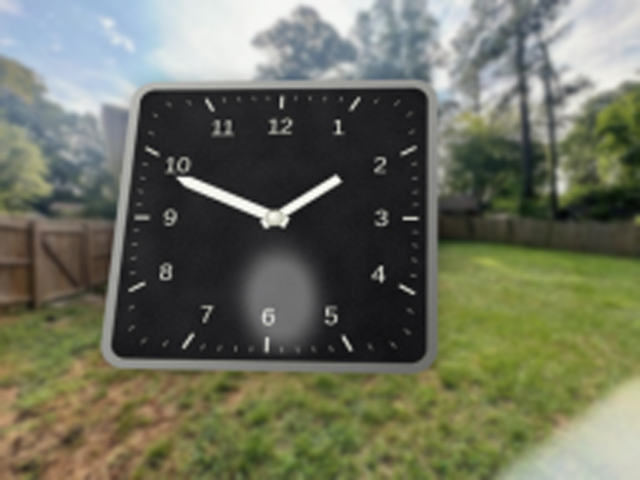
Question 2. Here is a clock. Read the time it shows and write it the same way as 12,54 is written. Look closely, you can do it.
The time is 1,49
